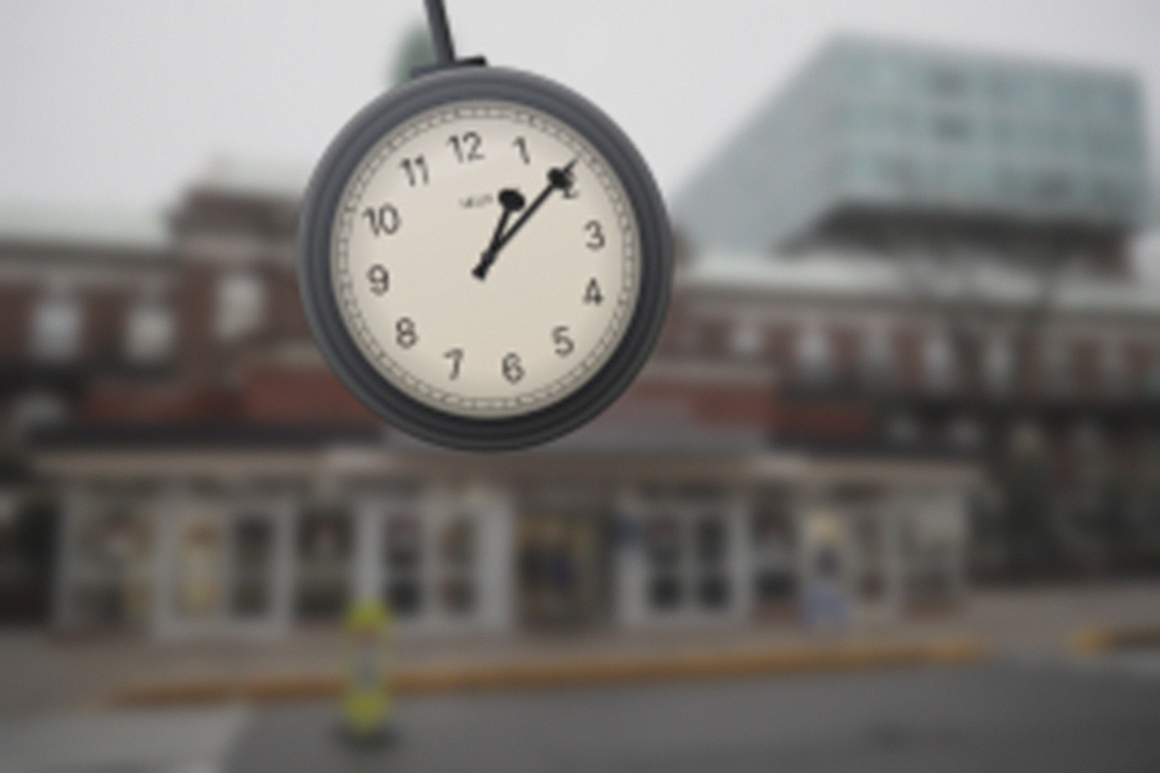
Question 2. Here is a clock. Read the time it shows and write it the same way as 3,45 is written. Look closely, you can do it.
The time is 1,09
